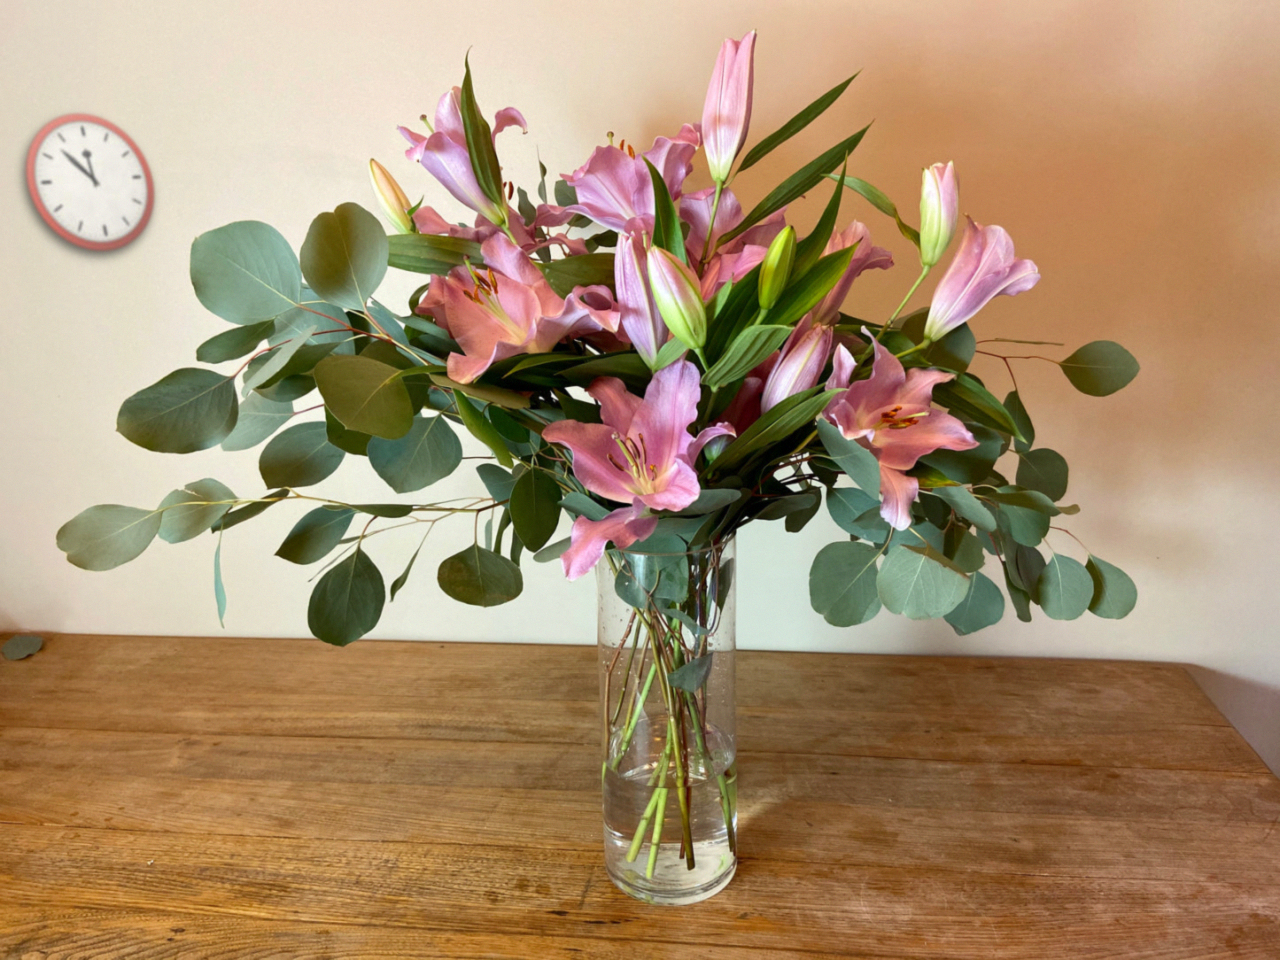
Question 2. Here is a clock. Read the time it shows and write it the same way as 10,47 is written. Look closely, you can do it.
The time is 11,53
